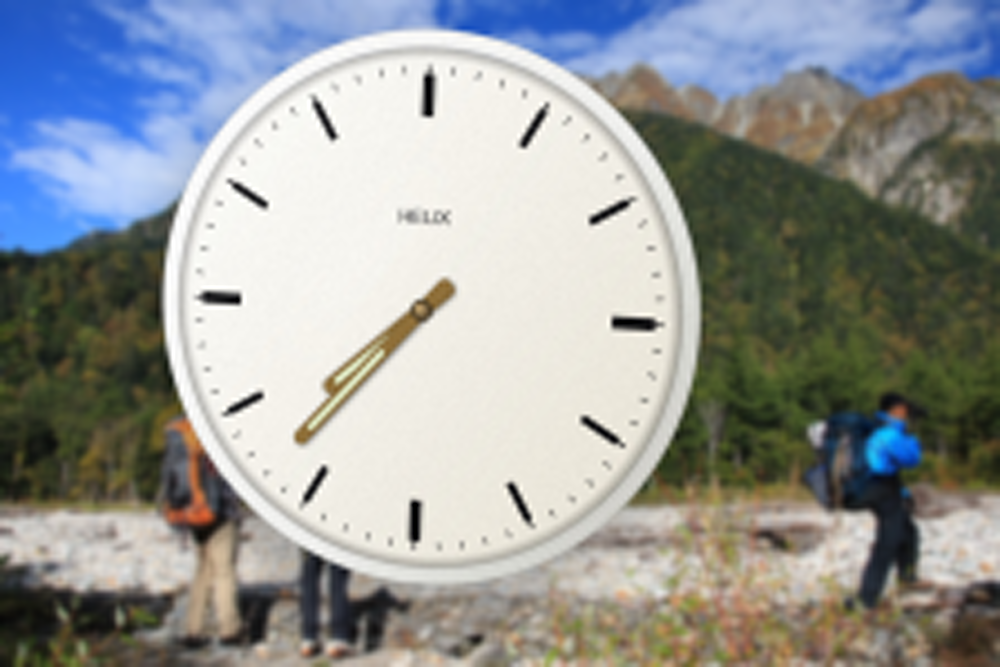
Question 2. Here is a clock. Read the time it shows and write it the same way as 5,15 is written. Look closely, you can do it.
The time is 7,37
